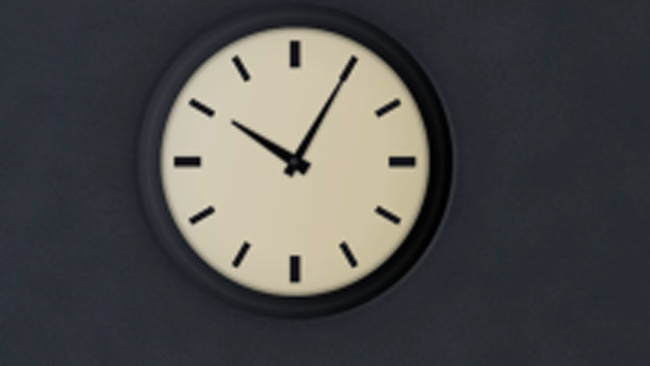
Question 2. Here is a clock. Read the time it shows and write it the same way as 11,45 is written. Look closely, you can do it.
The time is 10,05
